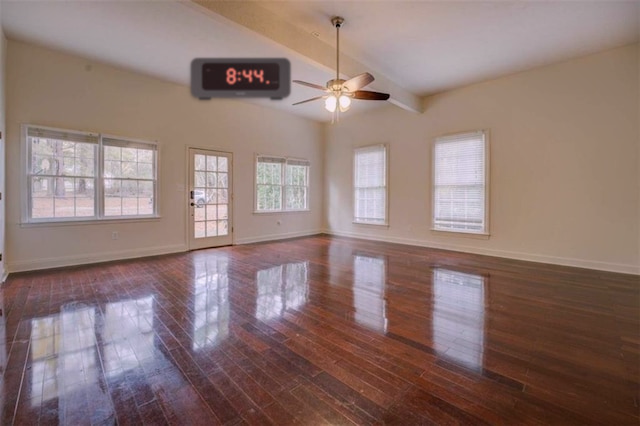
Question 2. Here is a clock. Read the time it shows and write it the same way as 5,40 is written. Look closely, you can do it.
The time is 8,44
